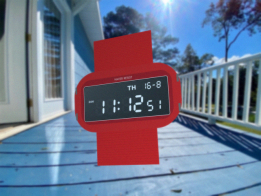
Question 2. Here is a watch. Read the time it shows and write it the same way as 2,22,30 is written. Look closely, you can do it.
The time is 11,12,51
